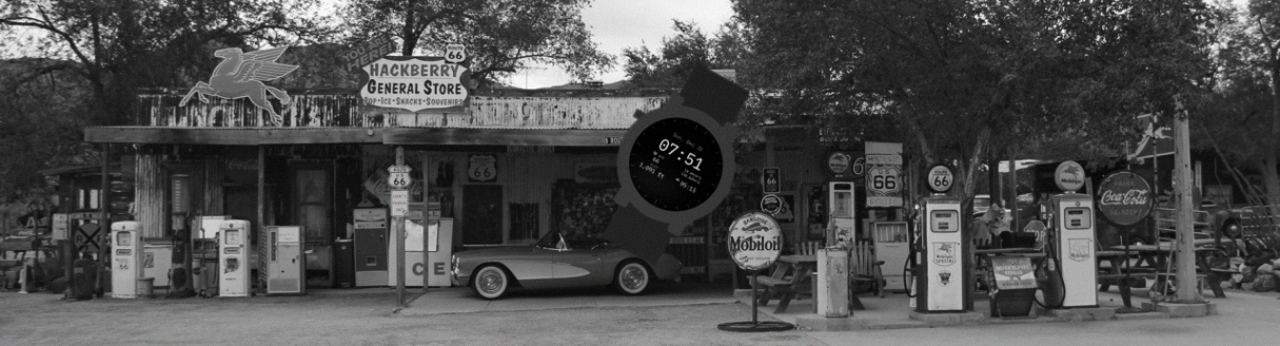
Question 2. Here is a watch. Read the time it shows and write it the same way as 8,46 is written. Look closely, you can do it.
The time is 7,51
